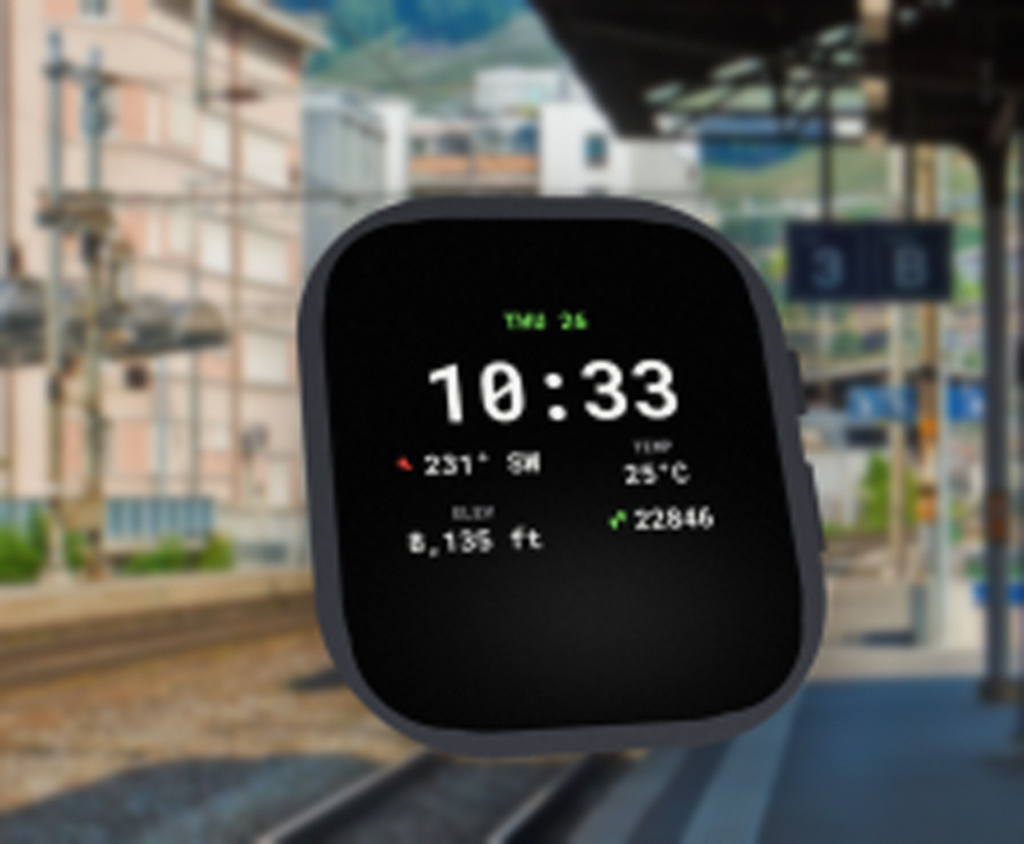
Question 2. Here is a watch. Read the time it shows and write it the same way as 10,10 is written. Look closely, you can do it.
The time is 10,33
